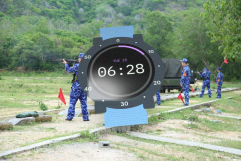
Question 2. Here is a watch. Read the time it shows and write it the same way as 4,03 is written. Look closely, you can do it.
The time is 6,28
